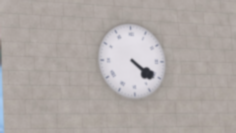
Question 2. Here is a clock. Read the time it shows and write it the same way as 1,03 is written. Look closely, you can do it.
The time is 4,21
